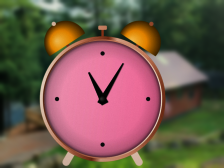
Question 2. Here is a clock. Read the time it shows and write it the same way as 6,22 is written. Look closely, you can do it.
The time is 11,05
